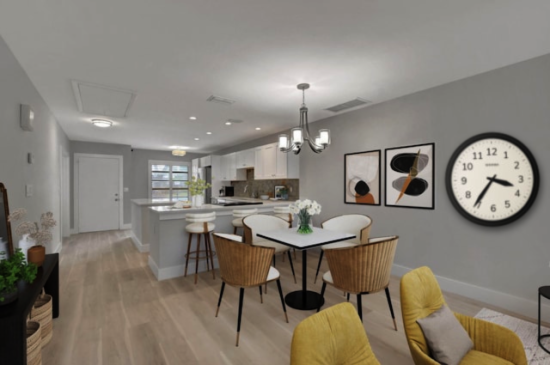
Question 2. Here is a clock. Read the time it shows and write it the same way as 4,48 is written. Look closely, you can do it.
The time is 3,36
